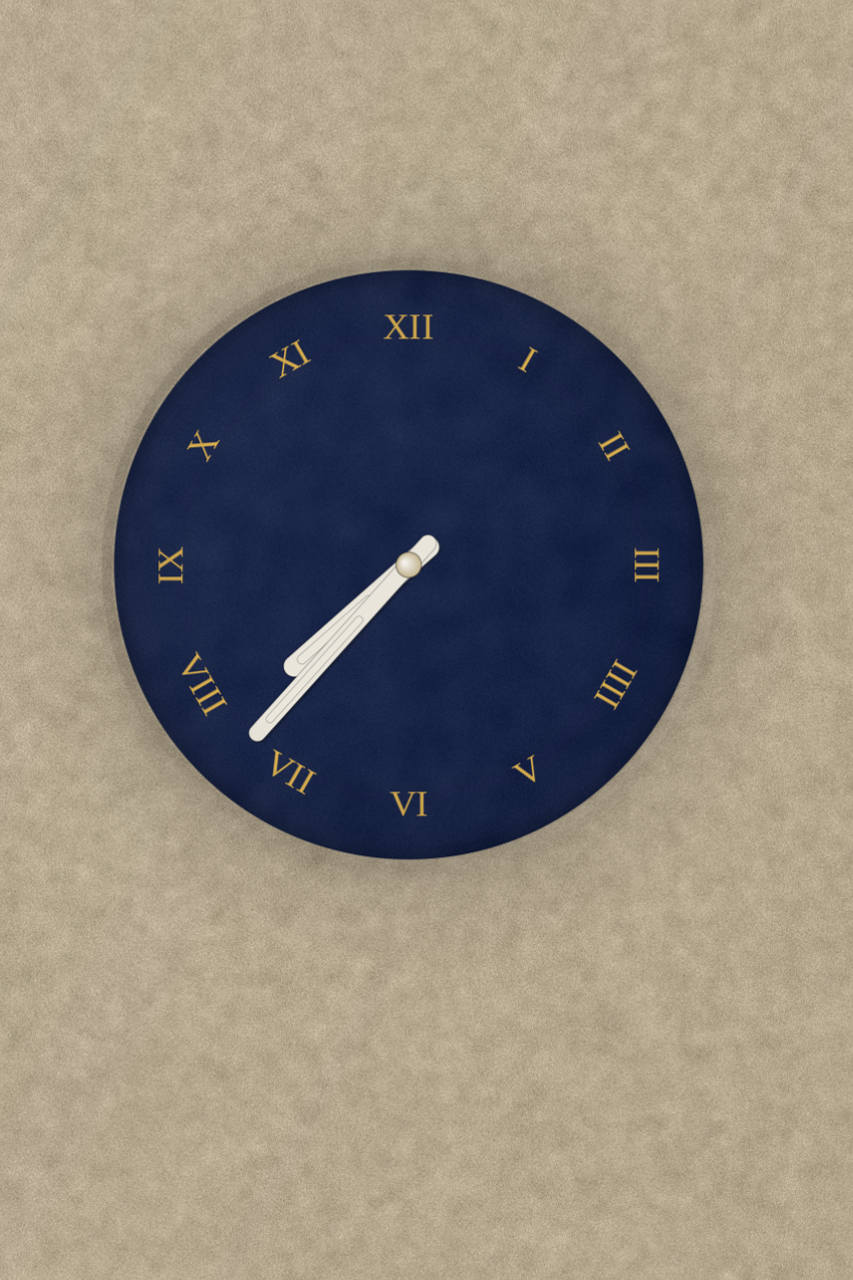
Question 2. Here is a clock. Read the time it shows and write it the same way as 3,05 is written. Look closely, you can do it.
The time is 7,37
